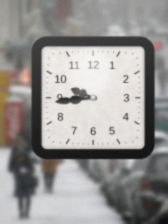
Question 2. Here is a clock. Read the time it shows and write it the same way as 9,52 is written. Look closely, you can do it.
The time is 9,44
